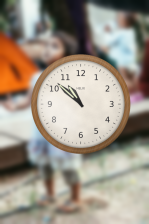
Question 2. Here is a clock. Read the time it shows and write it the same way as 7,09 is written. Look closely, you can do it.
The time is 10,52
